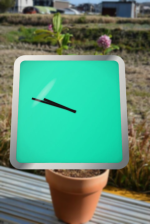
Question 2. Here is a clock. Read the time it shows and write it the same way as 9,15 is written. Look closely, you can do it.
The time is 9,48
